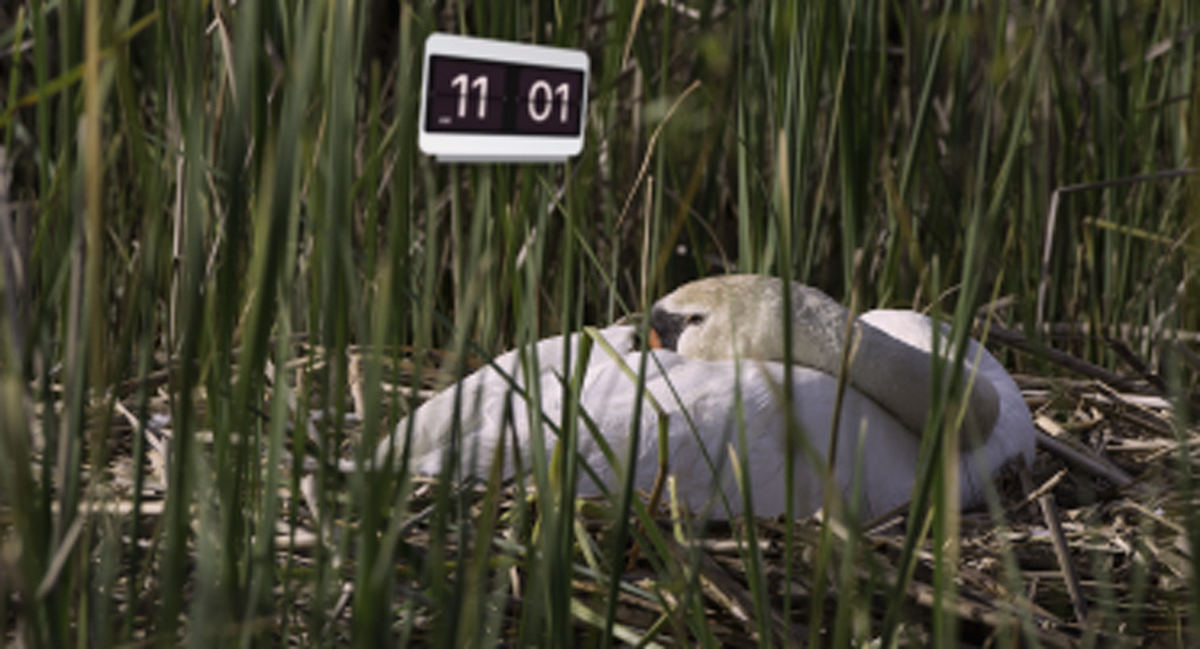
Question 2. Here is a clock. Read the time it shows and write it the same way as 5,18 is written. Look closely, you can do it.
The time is 11,01
